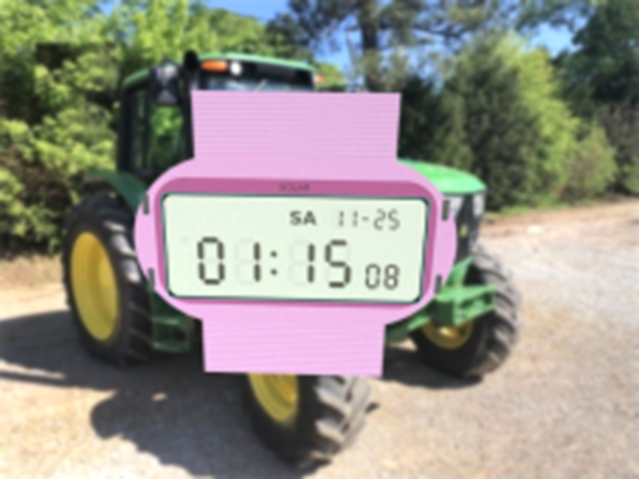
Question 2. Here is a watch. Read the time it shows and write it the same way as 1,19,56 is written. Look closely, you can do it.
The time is 1,15,08
